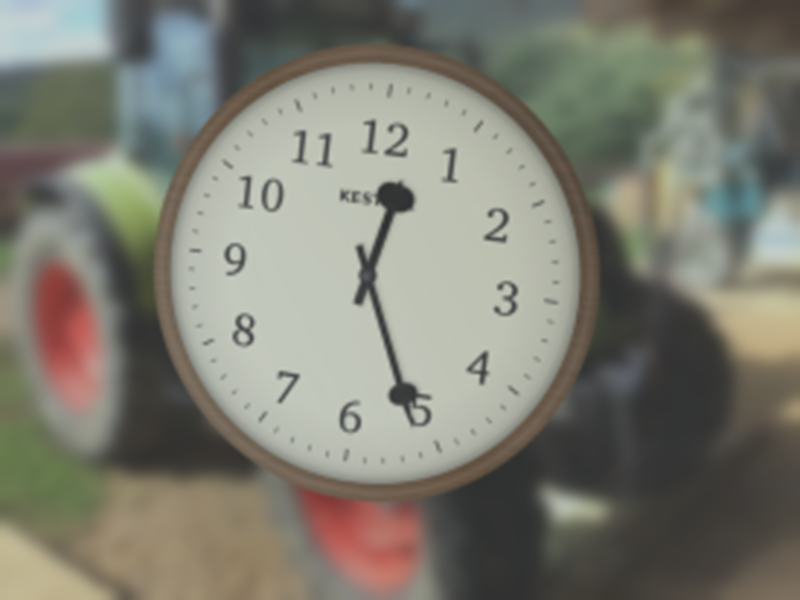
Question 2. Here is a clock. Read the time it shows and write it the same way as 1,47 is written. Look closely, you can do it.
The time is 12,26
